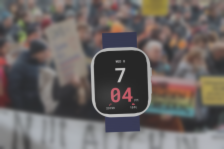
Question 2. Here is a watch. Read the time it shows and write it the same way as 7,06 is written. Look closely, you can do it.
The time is 7,04
